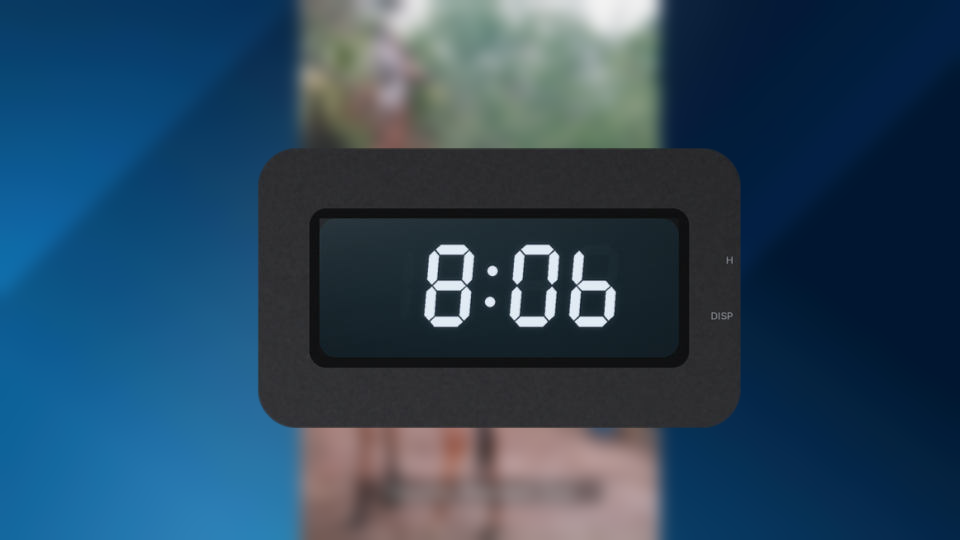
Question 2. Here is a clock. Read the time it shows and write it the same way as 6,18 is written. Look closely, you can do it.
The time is 8,06
